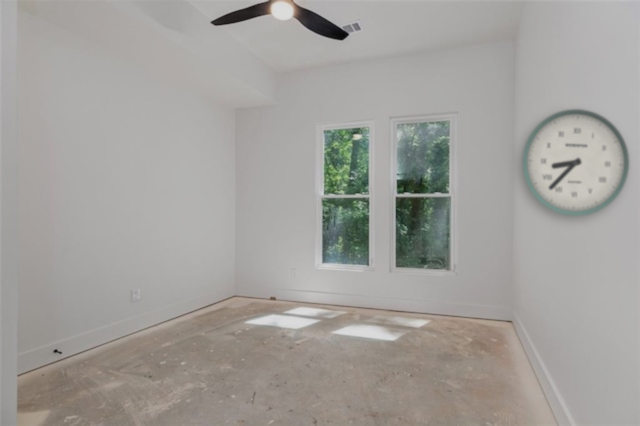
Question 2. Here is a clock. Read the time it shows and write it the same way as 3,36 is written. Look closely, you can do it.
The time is 8,37
